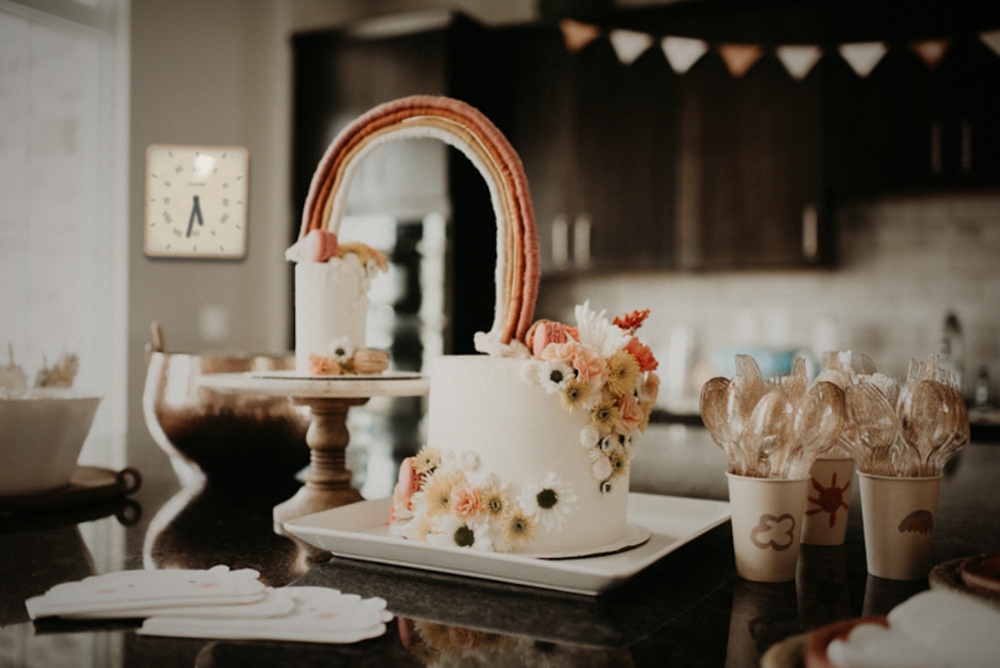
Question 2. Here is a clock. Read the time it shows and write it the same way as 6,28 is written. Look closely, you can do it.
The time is 5,32
